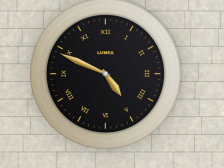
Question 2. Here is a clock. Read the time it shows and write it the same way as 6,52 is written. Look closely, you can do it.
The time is 4,49
